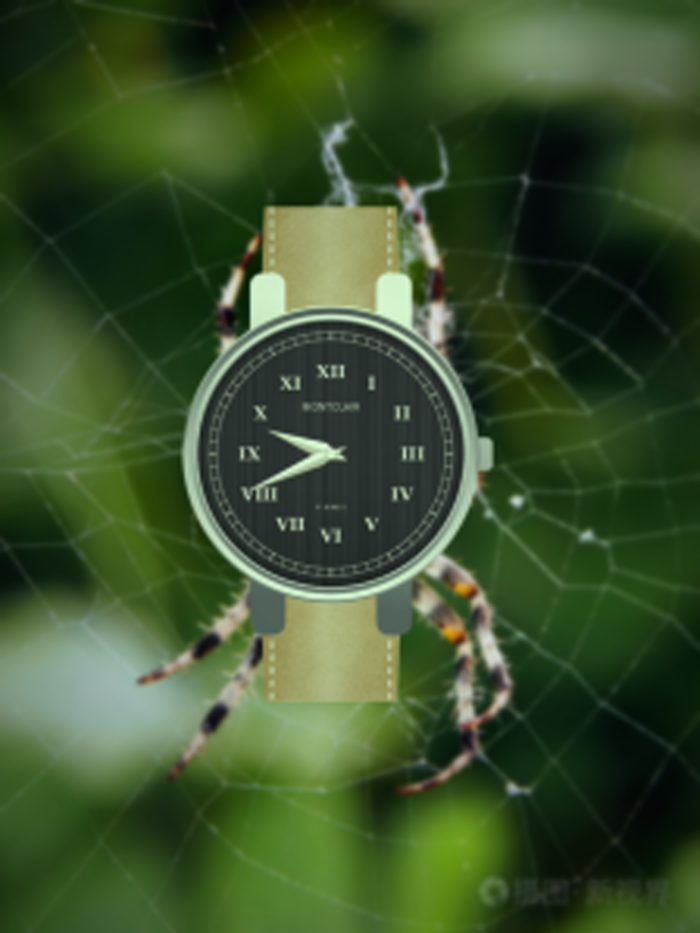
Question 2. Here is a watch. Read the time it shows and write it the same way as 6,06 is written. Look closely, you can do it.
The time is 9,41
